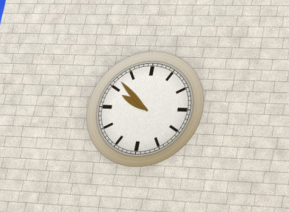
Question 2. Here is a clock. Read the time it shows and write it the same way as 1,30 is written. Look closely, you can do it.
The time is 9,52
